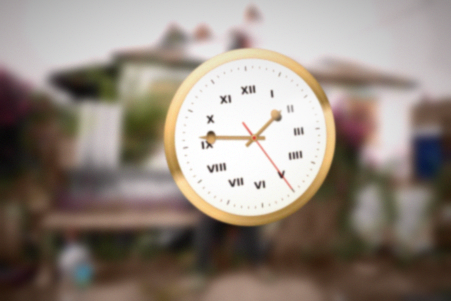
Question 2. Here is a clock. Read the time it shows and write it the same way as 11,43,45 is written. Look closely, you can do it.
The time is 1,46,25
